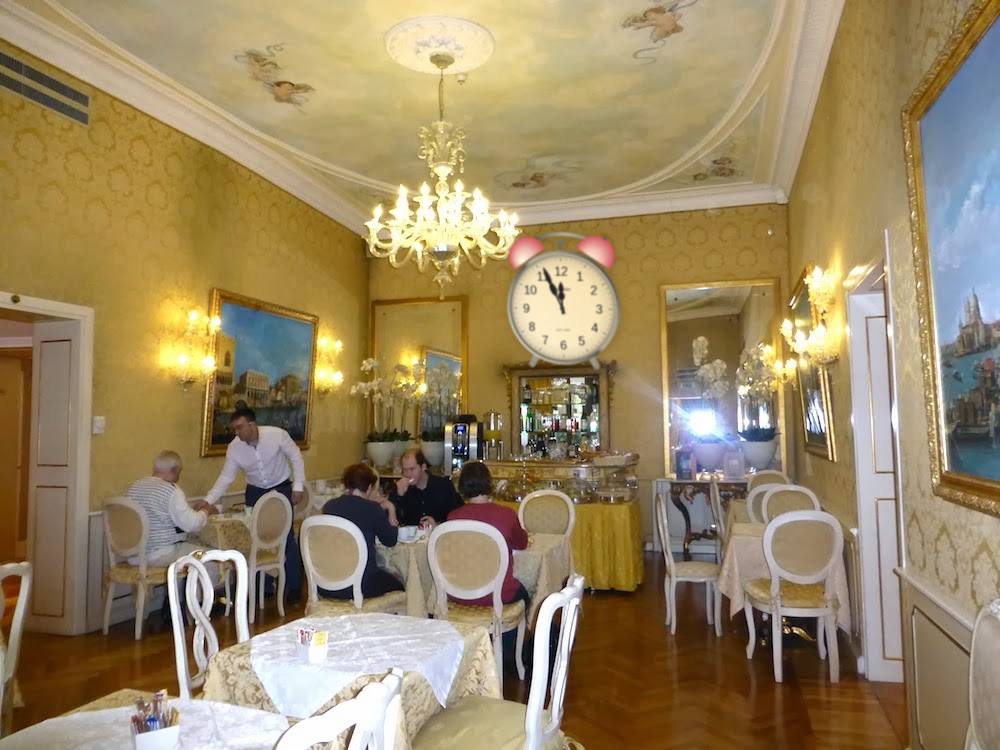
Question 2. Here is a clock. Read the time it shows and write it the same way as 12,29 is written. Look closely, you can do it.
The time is 11,56
